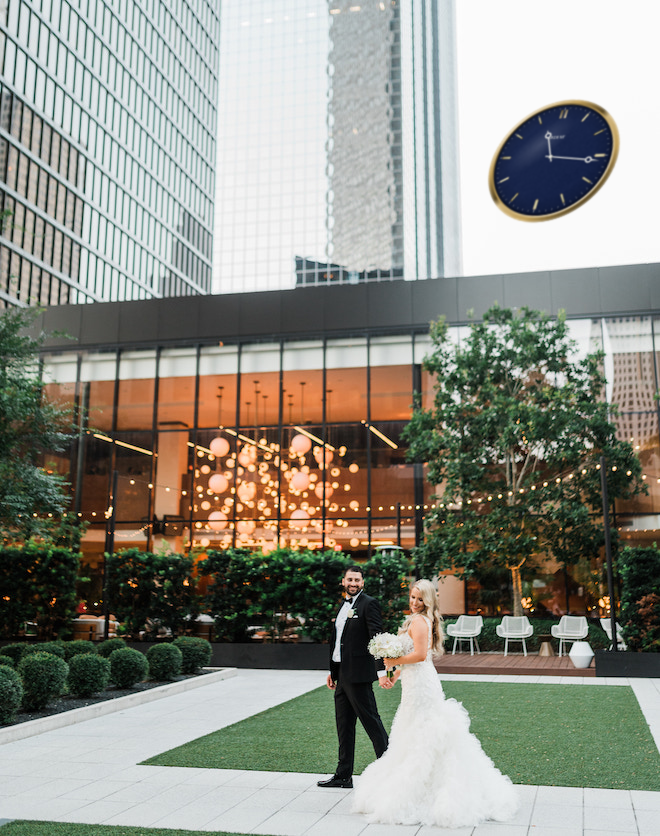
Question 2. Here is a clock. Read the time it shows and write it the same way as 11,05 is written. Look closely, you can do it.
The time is 11,16
